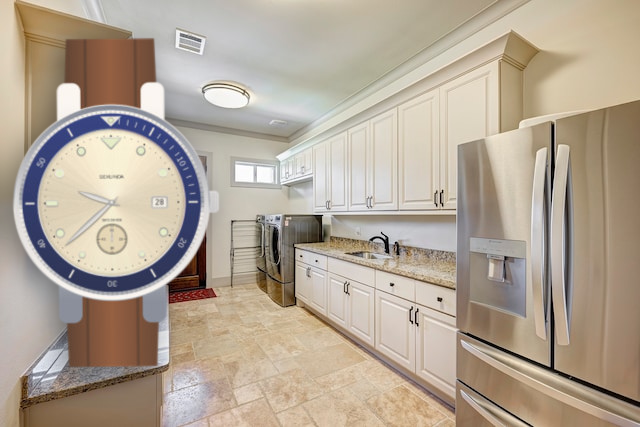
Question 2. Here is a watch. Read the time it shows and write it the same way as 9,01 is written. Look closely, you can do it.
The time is 9,38
